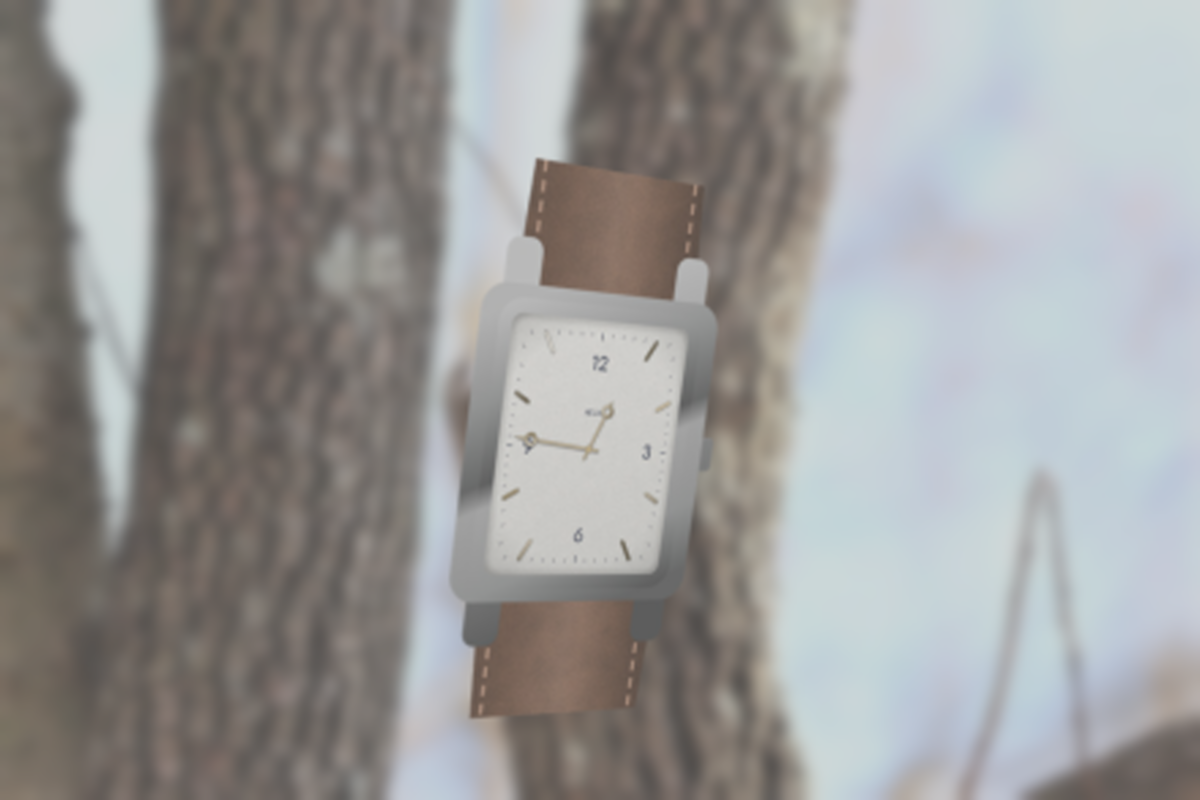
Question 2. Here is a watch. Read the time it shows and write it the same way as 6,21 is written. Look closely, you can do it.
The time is 12,46
